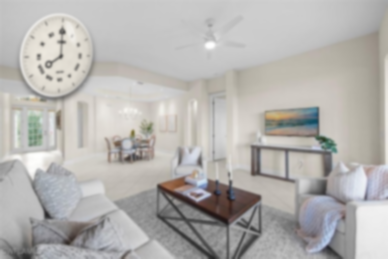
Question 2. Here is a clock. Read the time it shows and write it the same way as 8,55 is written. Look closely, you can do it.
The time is 8,00
